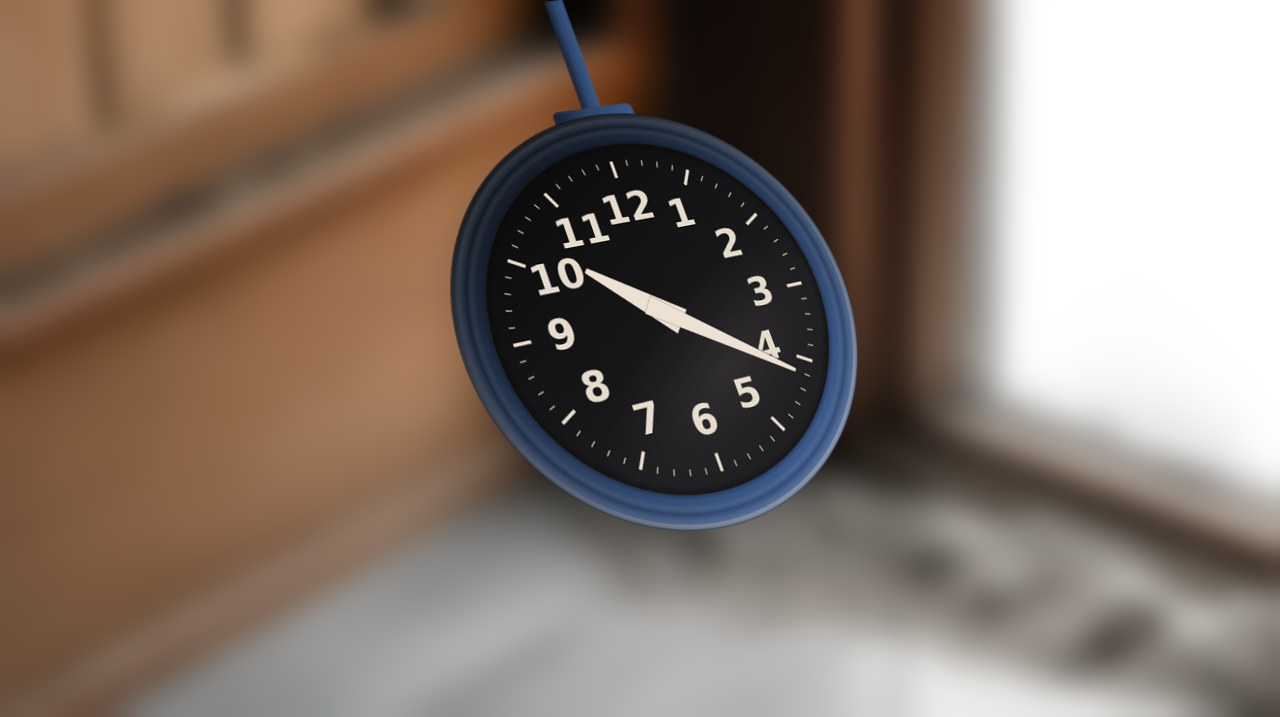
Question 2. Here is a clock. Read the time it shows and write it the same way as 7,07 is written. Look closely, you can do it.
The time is 10,21
